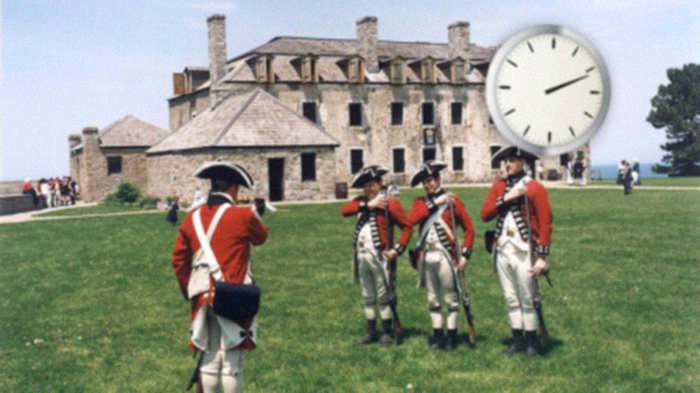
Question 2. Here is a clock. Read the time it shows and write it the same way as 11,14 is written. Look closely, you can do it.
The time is 2,11
